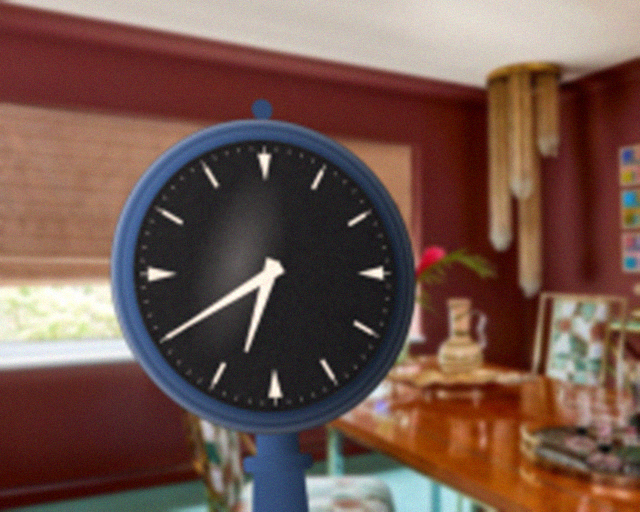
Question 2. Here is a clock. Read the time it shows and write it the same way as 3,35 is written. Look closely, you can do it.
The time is 6,40
